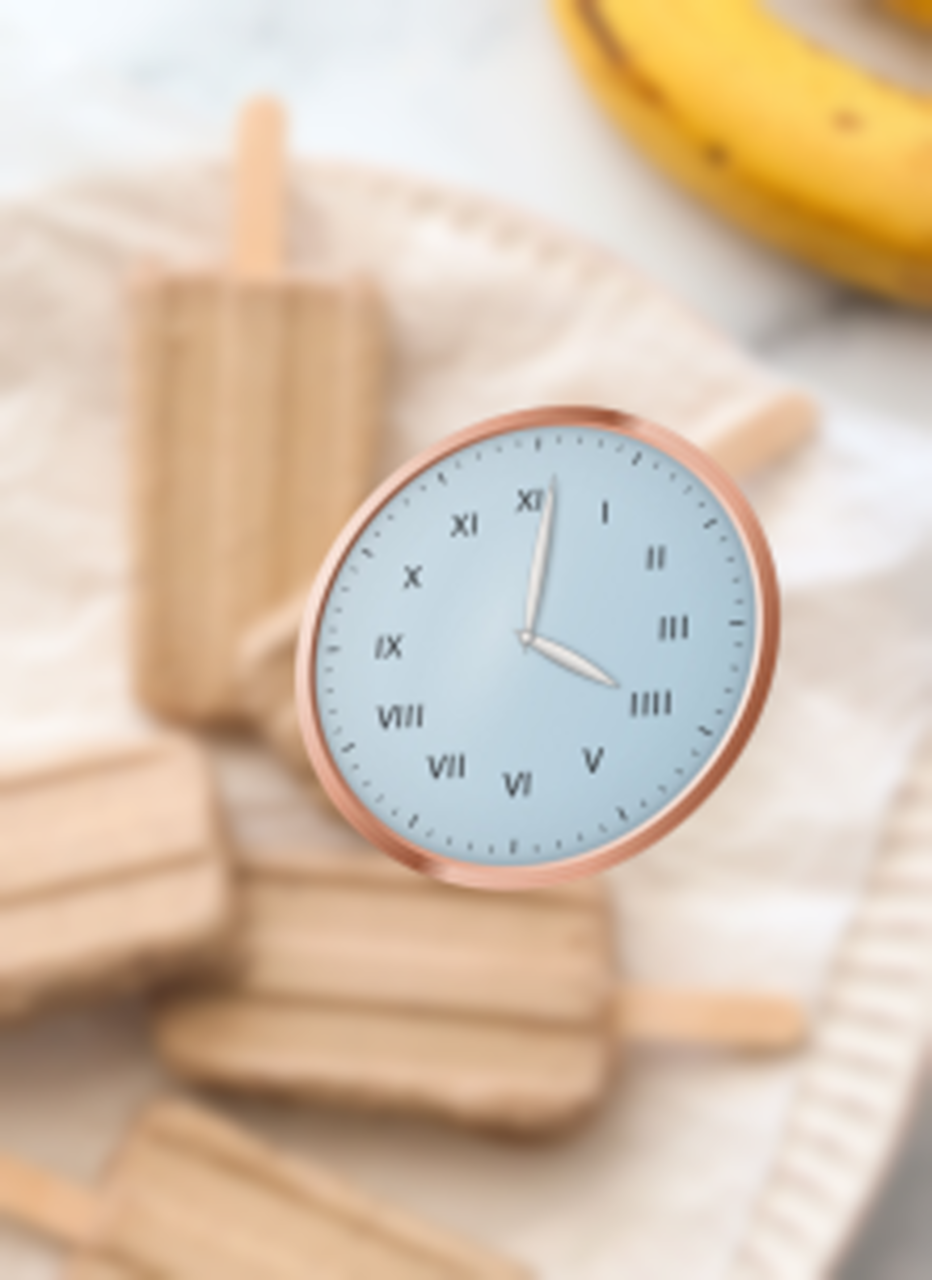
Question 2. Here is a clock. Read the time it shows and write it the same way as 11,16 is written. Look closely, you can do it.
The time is 4,01
